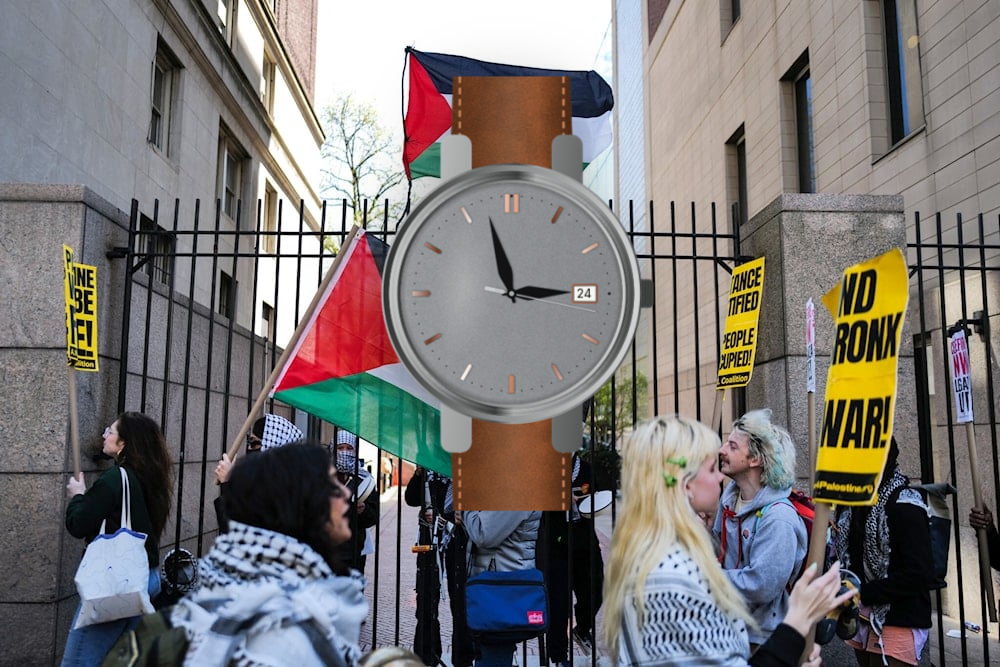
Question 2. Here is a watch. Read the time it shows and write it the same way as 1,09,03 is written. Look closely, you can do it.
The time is 2,57,17
